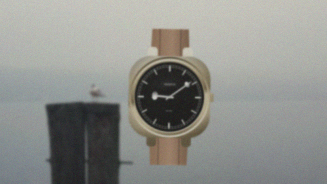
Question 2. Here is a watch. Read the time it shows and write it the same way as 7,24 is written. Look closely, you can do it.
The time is 9,09
